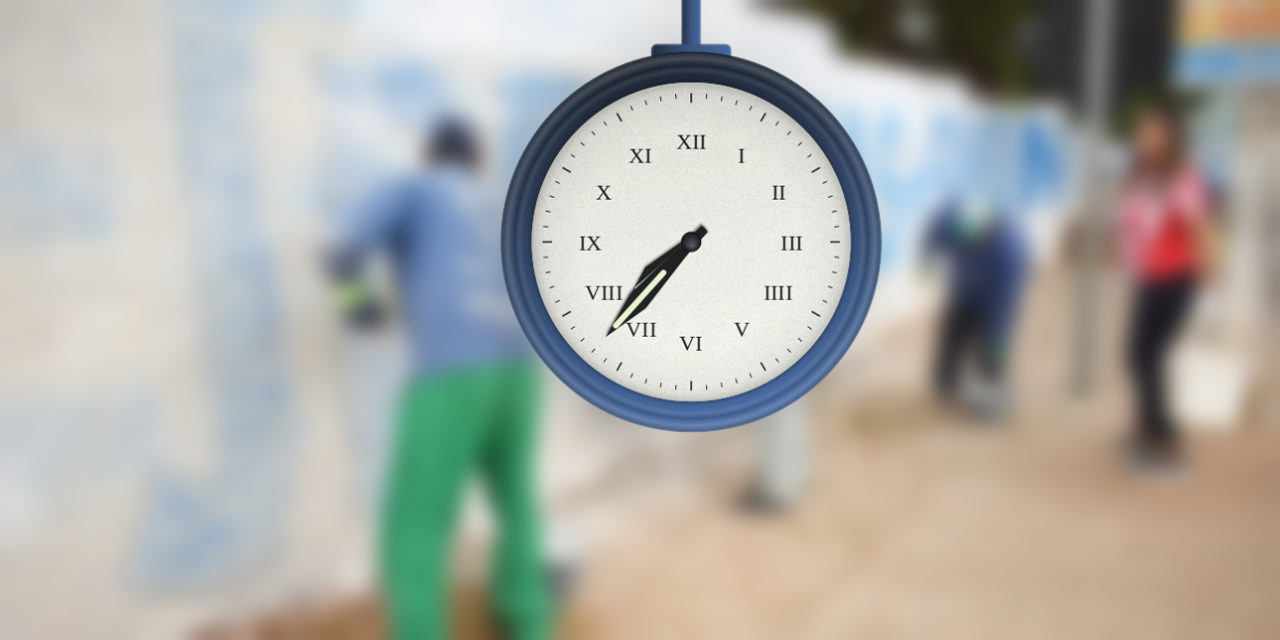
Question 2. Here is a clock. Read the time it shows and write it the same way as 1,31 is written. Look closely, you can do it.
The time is 7,37
